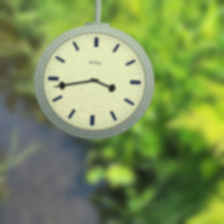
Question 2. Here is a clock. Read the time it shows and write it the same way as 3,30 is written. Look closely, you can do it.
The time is 3,43
